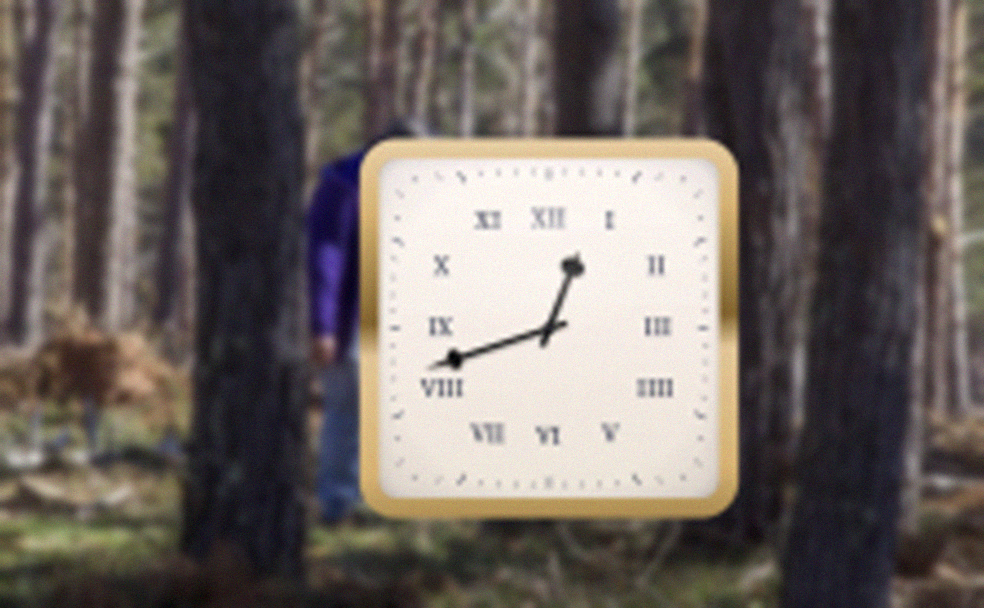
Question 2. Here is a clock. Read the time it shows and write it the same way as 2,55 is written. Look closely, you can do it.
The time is 12,42
